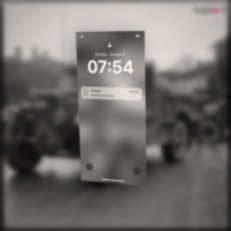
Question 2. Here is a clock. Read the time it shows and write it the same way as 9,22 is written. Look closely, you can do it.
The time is 7,54
